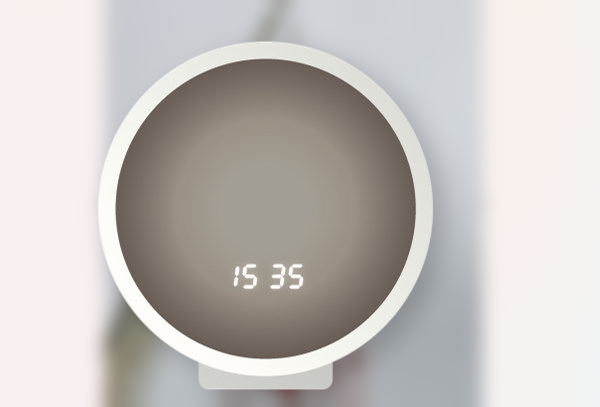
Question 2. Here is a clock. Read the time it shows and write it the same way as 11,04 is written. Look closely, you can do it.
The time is 15,35
